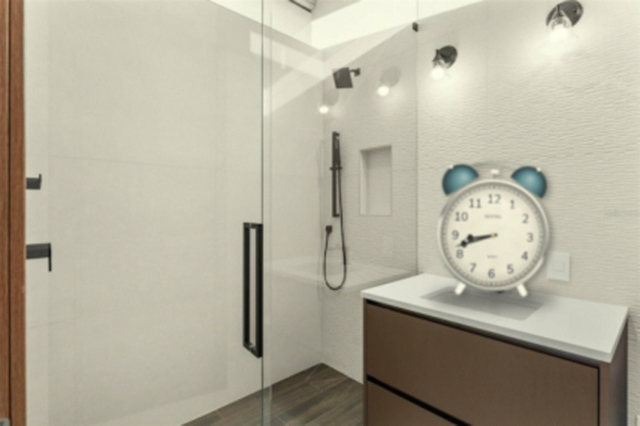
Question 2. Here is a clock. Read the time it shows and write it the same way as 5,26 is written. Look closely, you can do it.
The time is 8,42
